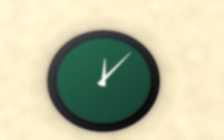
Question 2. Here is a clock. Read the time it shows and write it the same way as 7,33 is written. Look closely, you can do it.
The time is 12,07
